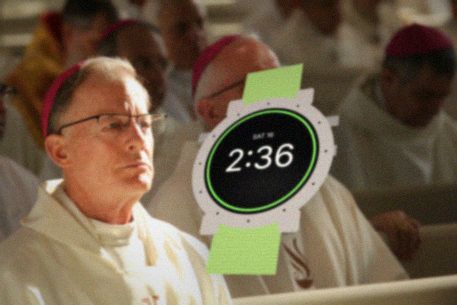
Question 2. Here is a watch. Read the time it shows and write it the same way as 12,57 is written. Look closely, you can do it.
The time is 2,36
